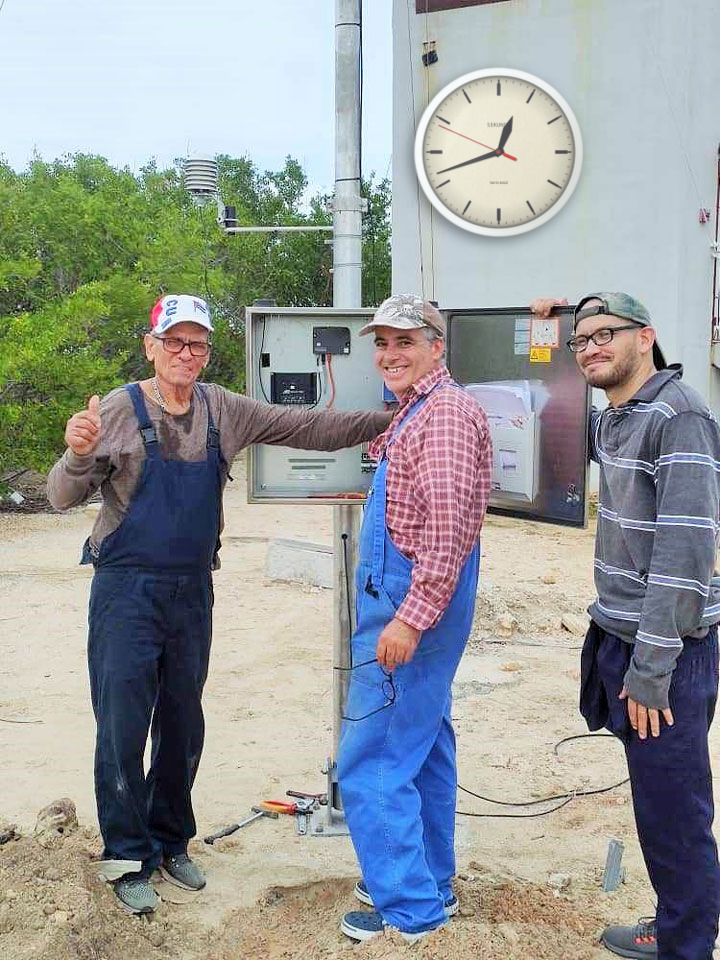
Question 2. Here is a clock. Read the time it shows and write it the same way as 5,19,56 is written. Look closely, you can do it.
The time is 12,41,49
